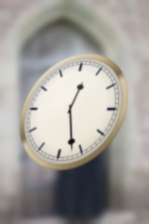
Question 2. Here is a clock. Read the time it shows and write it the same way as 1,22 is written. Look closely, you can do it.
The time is 12,27
